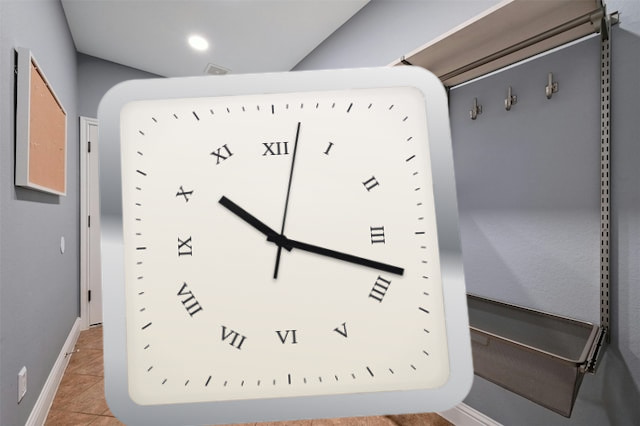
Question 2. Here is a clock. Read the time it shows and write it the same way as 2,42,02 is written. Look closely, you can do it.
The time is 10,18,02
